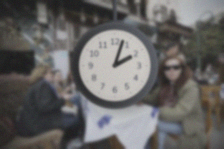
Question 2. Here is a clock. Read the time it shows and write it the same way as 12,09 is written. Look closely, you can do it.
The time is 2,03
